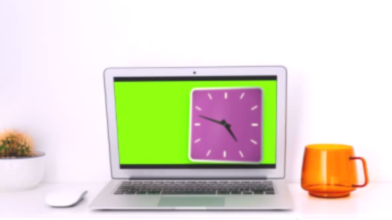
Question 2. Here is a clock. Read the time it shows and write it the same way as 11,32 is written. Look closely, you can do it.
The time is 4,48
